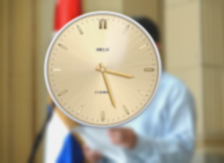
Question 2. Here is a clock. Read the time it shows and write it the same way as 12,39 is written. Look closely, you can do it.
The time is 3,27
